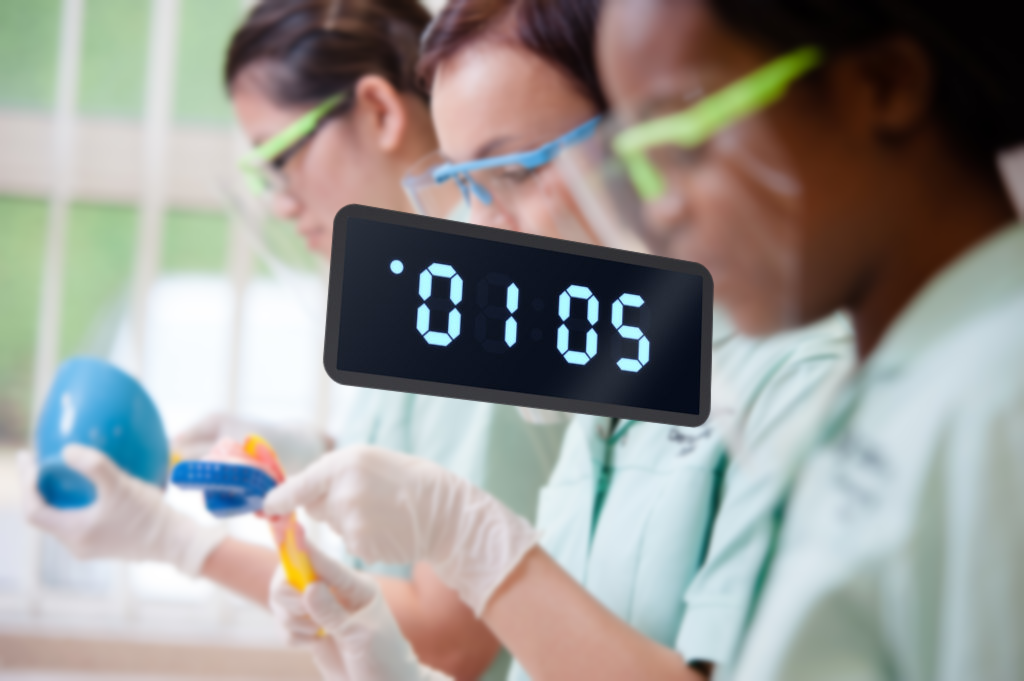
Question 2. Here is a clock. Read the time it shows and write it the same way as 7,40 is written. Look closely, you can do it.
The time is 1,05
